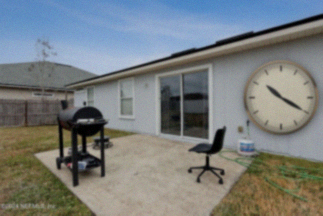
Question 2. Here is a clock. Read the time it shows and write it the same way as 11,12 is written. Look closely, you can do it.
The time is 10,20
